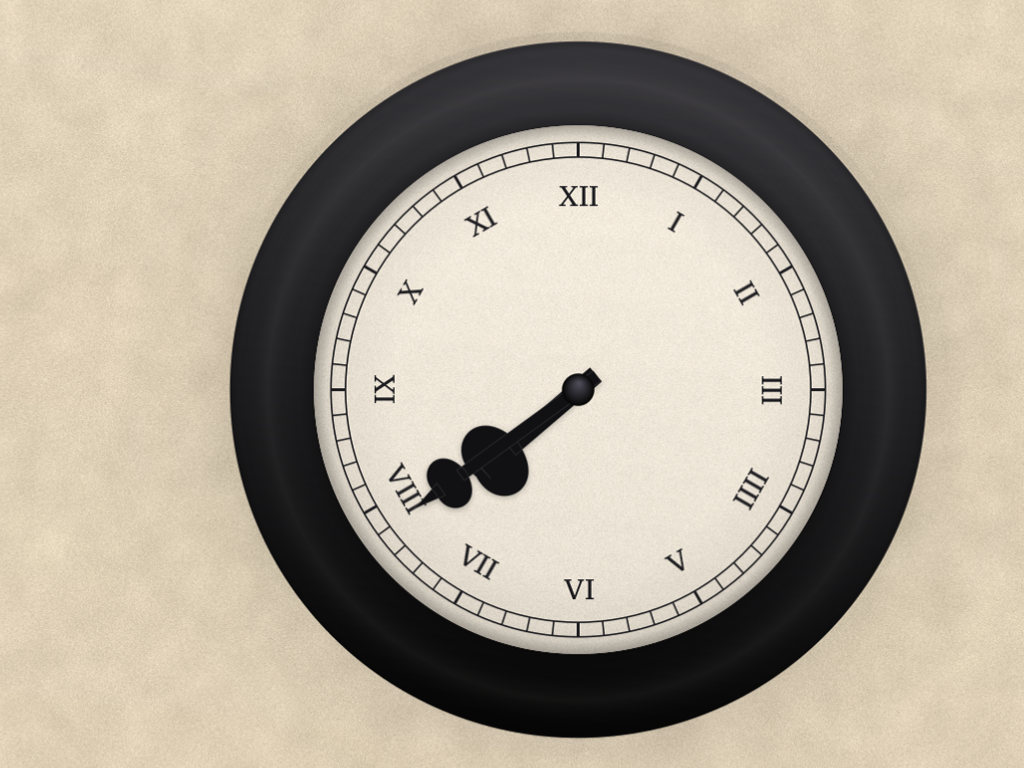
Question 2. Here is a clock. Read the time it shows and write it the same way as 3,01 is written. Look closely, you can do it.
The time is 7,39
